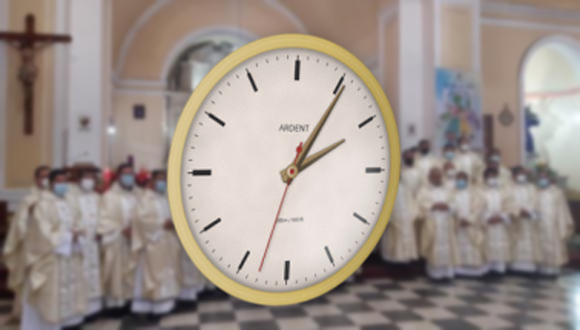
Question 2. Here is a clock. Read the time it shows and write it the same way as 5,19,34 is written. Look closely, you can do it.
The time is 2,05,33
